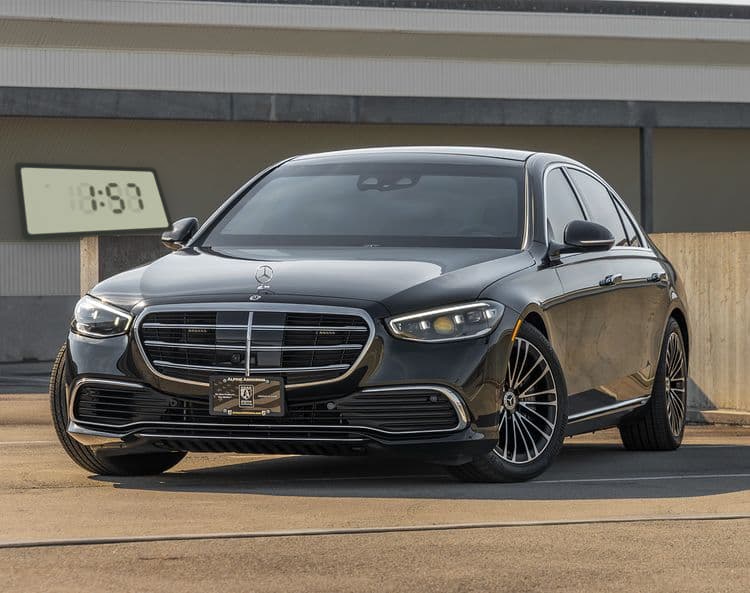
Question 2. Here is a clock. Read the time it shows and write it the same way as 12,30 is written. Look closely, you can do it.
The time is 1,57
